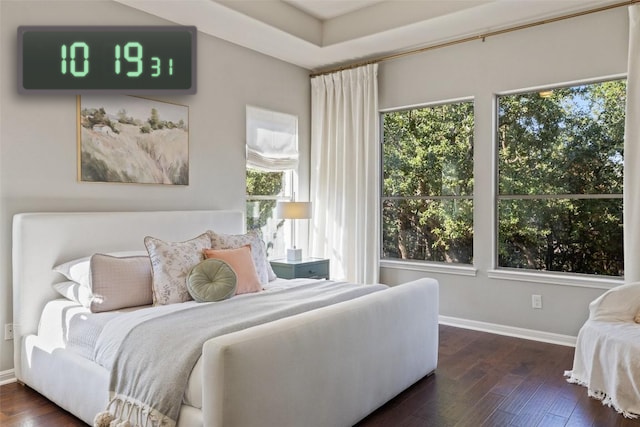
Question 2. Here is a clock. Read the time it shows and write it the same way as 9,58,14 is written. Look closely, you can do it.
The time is 10,19,31
